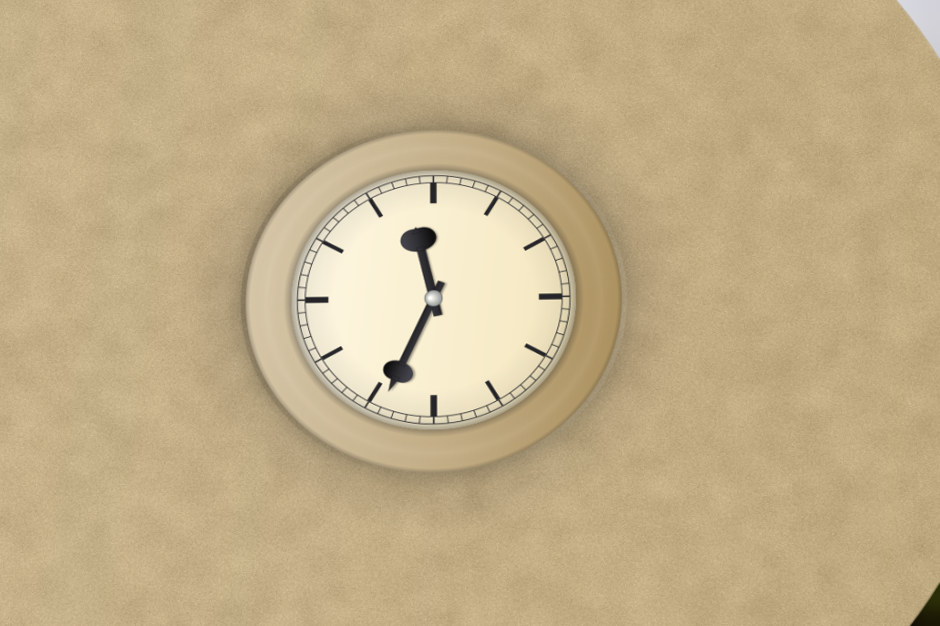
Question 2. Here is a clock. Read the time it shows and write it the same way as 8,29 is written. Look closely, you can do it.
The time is 11,34
